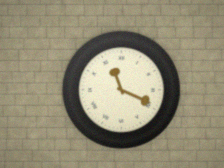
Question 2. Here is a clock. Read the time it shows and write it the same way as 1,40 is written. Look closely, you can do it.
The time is 11,19
